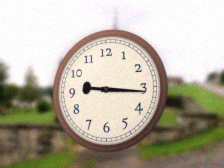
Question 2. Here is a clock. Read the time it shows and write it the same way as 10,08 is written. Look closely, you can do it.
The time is 9,16
